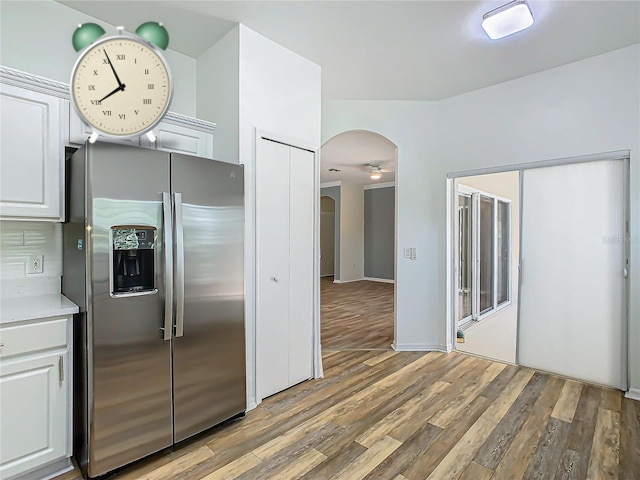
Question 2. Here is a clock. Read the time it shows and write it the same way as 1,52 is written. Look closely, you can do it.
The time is 7,56
